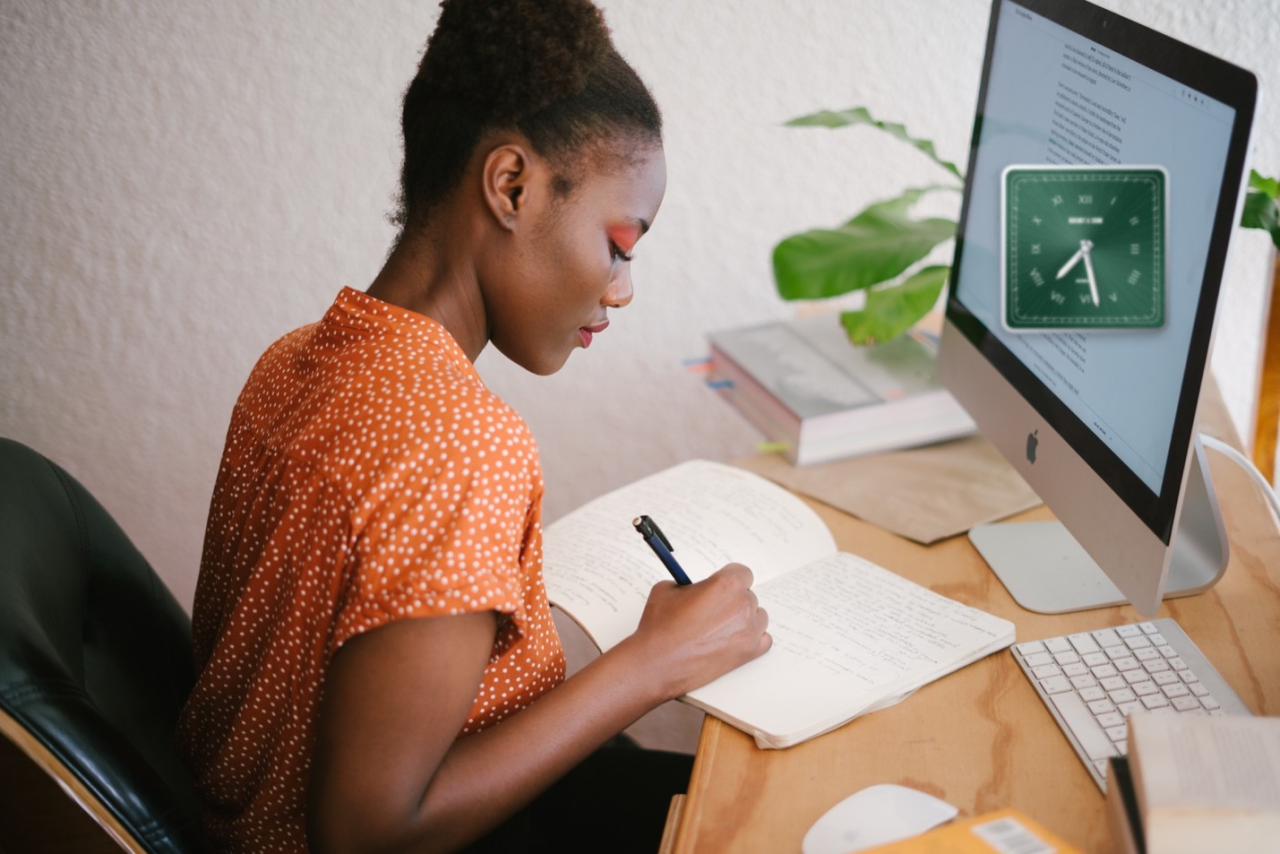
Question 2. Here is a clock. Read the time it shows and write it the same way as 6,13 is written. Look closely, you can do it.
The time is 7,28
